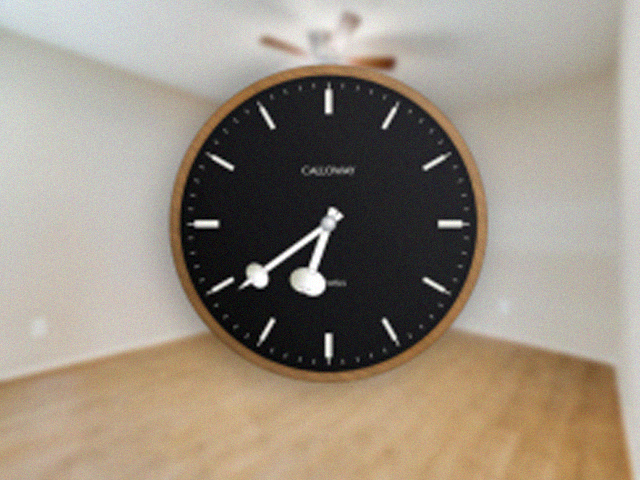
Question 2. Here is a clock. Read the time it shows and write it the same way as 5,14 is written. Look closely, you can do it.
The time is 6,39
